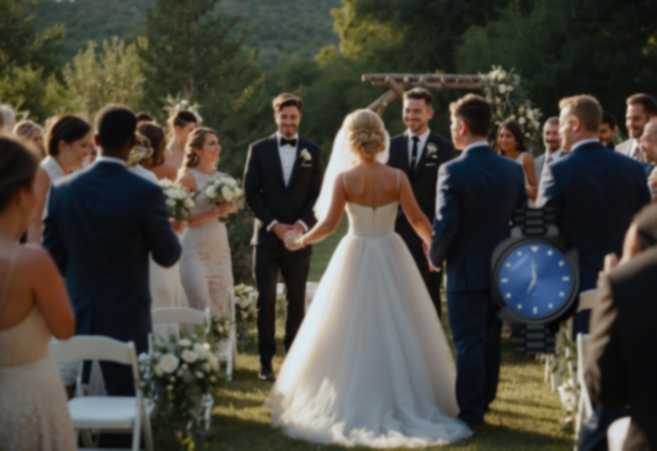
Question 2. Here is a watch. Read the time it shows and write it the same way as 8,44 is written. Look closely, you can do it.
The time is 6,59
